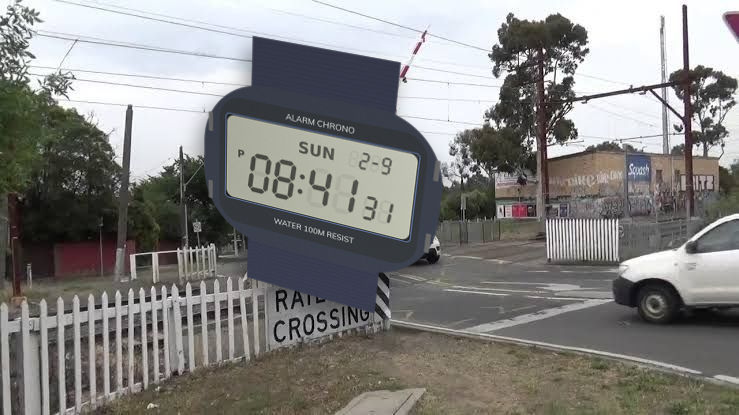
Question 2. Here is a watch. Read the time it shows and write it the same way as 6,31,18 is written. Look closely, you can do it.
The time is 8,41,31
